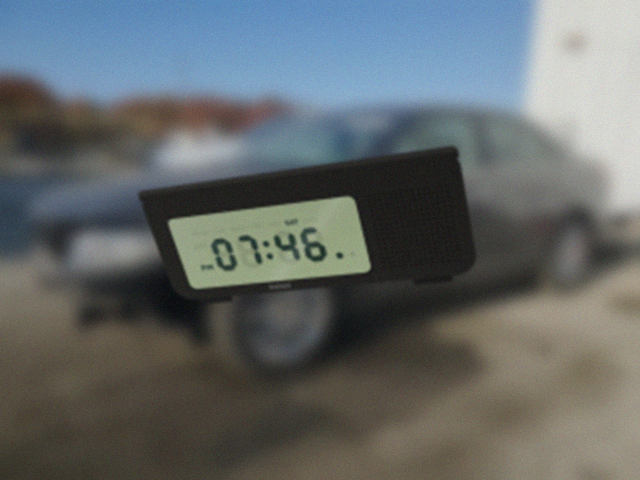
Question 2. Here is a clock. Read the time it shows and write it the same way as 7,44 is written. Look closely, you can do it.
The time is 7,46
